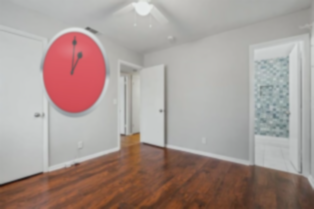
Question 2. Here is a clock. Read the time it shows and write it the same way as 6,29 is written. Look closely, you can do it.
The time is 1,01
